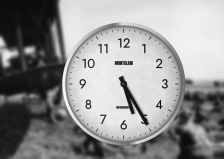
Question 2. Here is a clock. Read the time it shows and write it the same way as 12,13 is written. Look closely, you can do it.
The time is 5,25
